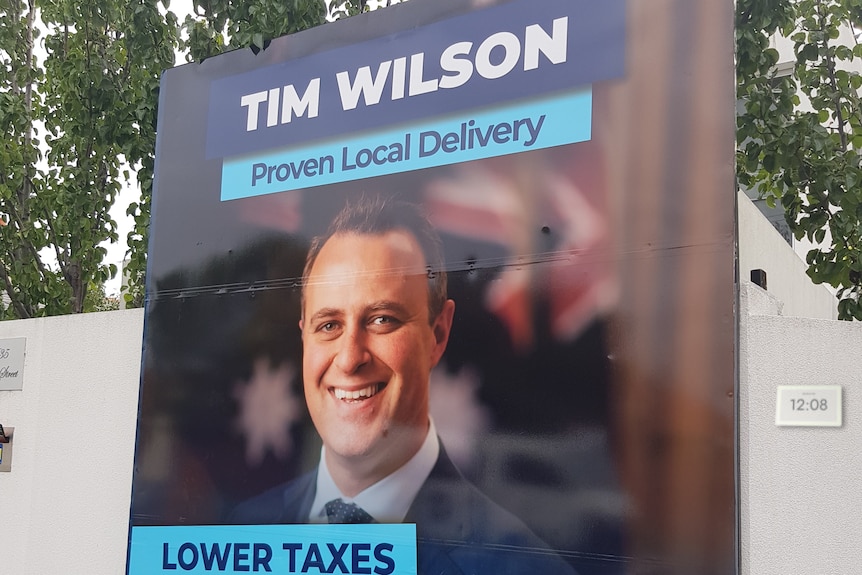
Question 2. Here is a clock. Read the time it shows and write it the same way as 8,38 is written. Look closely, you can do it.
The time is 12,08
